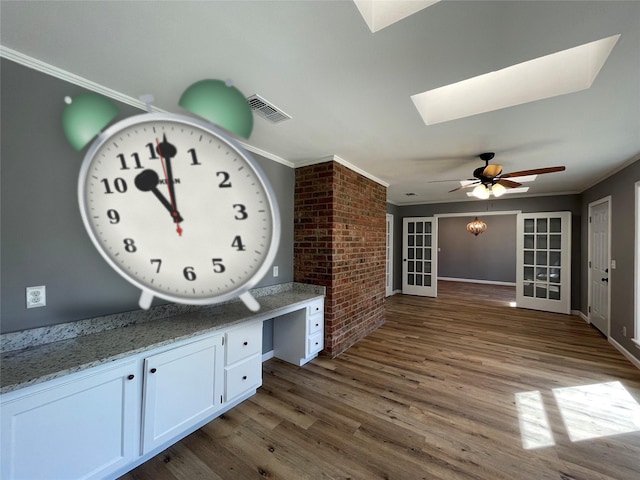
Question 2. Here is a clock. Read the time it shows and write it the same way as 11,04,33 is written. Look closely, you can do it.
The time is 11,01,00
